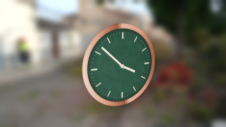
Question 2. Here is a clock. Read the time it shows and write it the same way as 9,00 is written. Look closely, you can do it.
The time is 3,52
